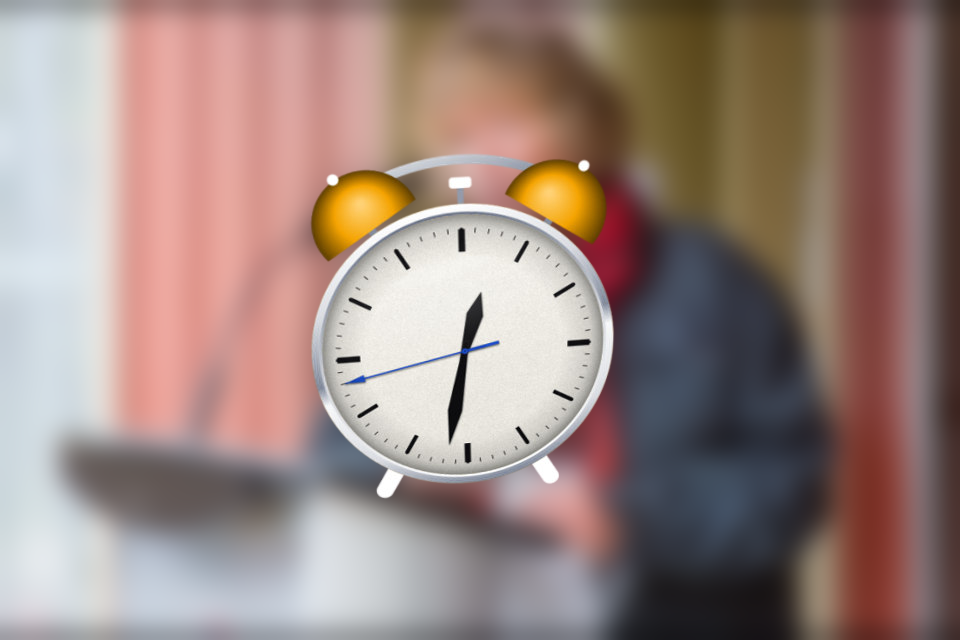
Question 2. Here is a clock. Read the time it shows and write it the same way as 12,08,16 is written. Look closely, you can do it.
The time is 12,31,43
